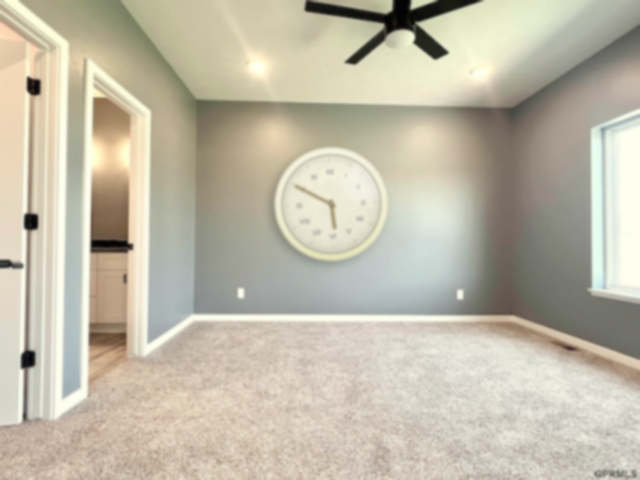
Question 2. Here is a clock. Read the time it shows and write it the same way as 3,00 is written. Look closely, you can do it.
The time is 5,50
